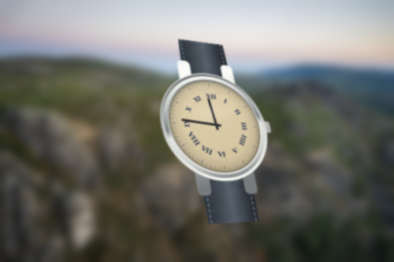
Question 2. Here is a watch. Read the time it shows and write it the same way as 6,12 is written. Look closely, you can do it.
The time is 11,46
